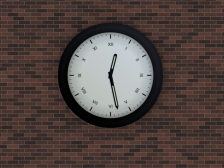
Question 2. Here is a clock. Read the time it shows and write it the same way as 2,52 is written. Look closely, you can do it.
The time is 12,28
